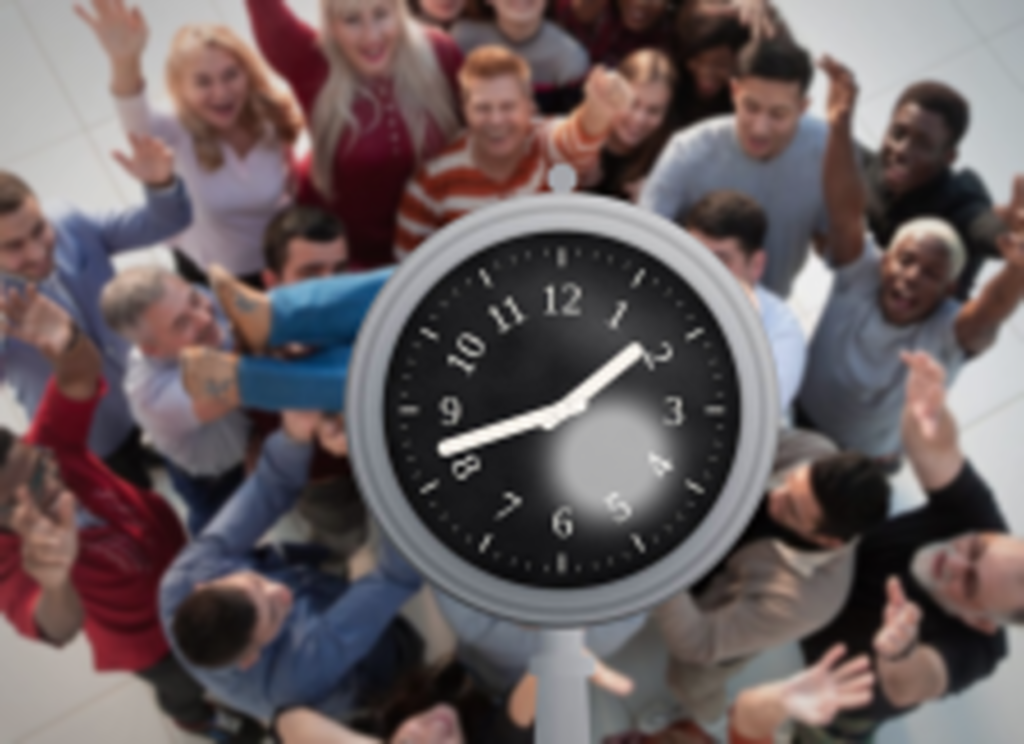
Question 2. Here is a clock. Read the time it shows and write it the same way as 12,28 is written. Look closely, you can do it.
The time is 1,42
